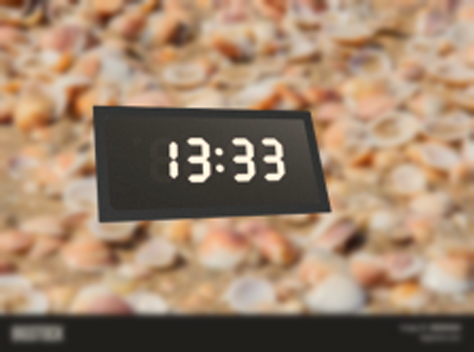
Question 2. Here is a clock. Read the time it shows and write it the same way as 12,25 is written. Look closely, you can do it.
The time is 13,33
